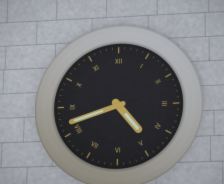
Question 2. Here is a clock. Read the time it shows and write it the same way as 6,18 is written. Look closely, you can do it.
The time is 4,42
